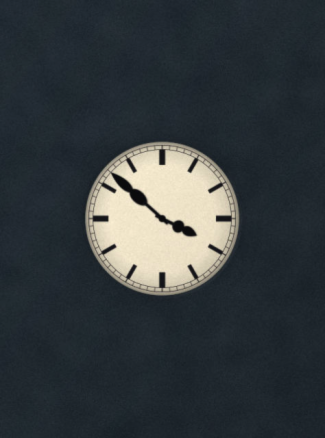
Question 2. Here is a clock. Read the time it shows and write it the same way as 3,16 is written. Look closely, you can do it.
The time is 3,52
